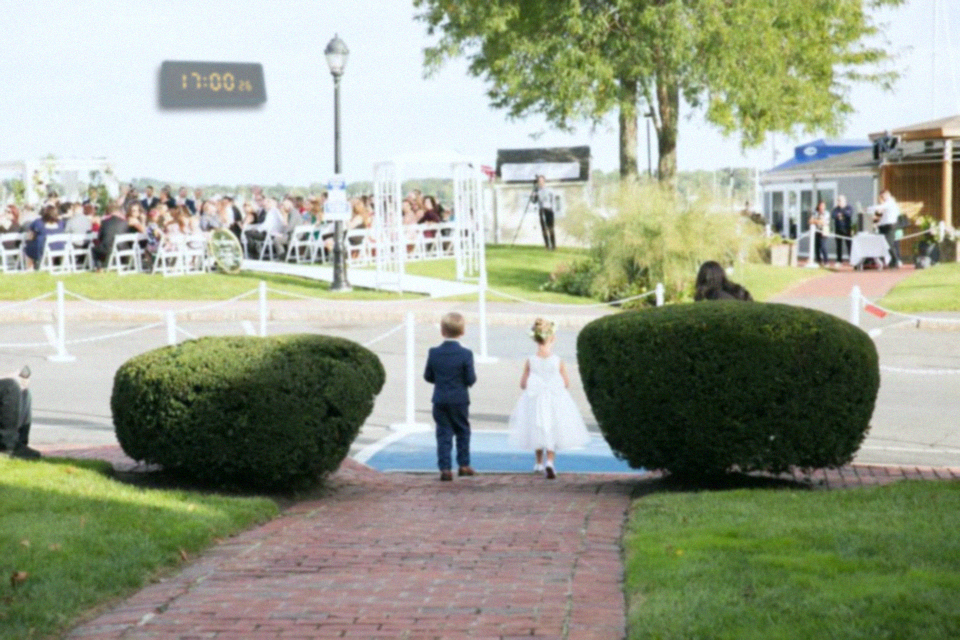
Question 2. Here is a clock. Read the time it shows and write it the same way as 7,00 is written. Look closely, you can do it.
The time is 17,00
